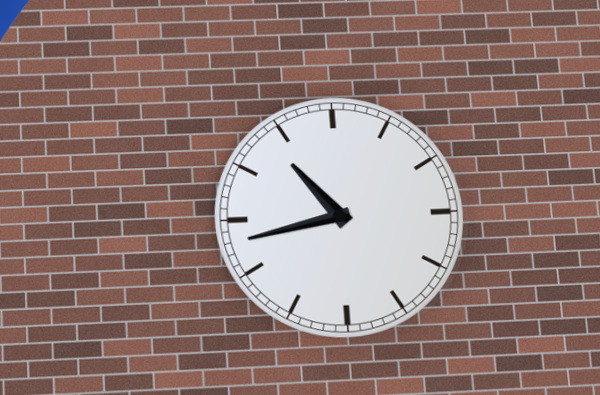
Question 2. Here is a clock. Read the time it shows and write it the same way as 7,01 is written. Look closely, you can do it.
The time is 10,43
